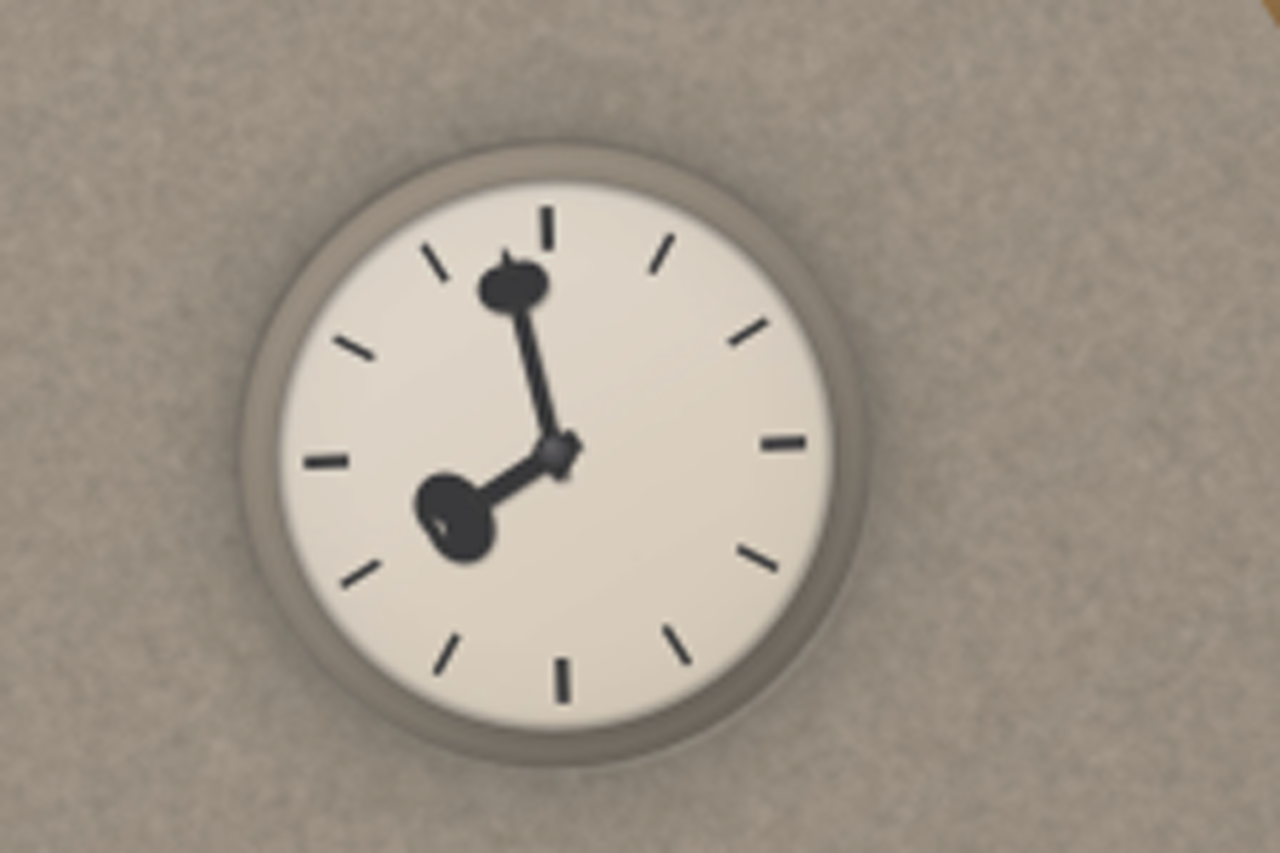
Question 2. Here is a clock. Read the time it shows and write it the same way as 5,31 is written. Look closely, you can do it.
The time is 7,58
